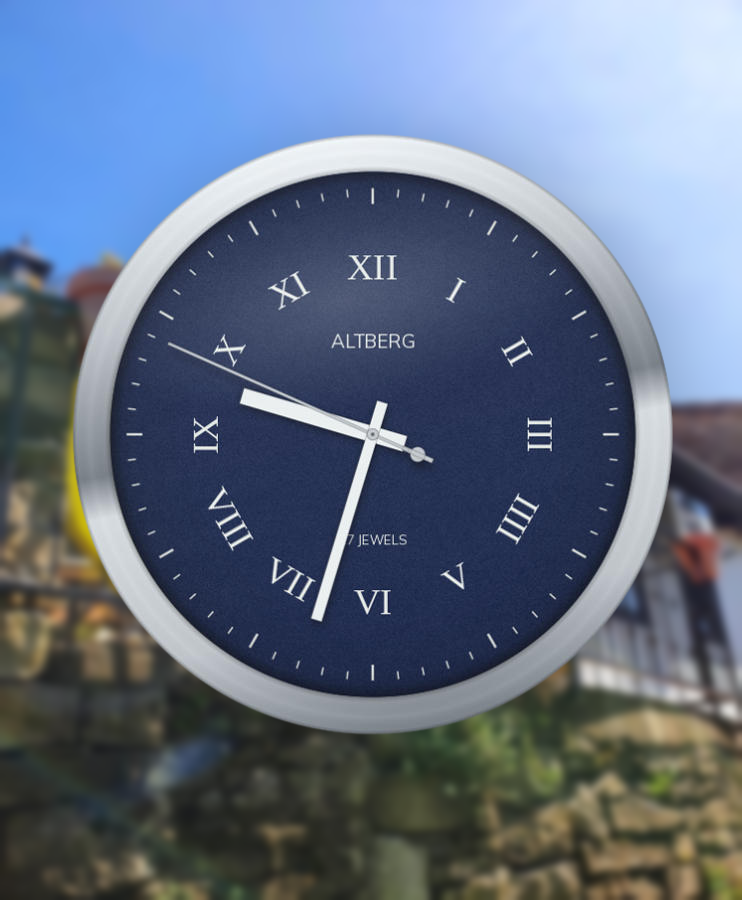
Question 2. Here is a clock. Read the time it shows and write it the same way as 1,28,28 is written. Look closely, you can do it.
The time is 9,32,49
